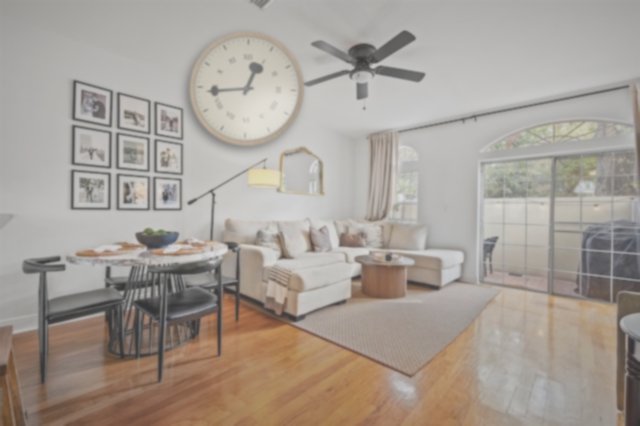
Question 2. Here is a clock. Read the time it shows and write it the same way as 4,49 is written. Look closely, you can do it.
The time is 12,44
